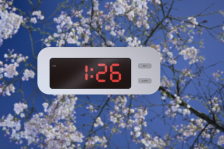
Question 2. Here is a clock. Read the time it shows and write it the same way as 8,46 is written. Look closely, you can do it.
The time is 1,26
